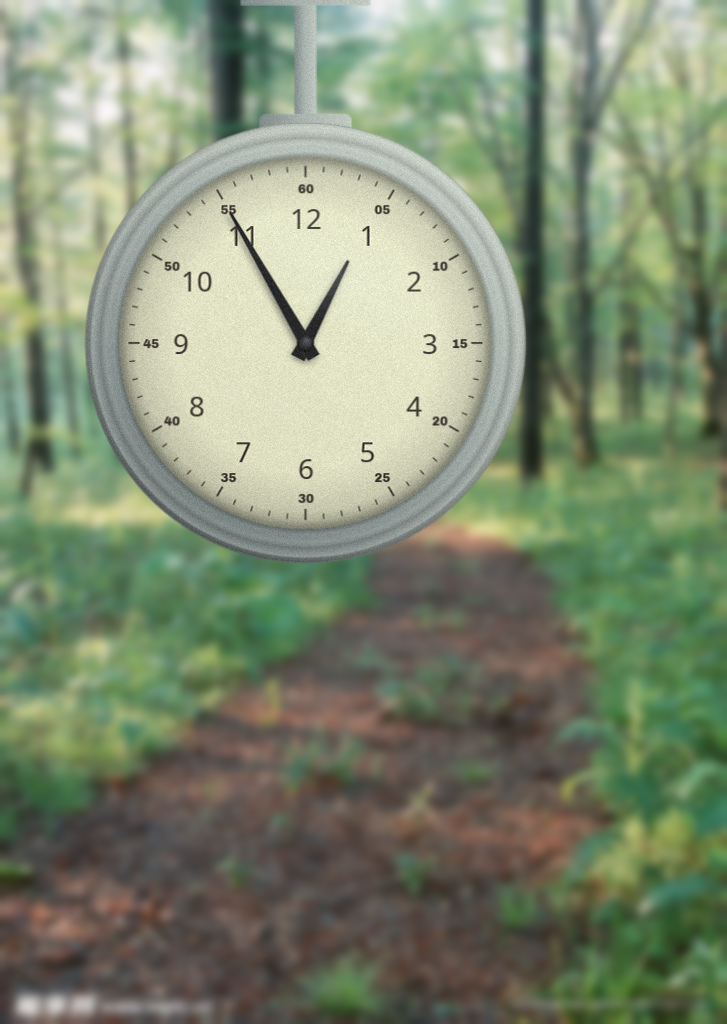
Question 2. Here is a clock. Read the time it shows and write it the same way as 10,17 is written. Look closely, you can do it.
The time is 12,55
